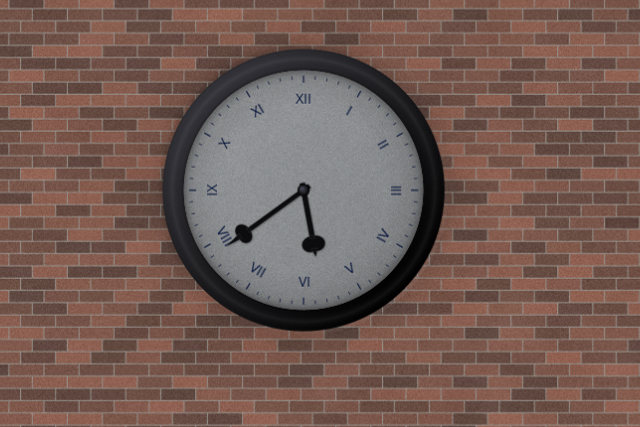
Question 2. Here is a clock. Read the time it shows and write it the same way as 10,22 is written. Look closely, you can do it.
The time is 5,39
